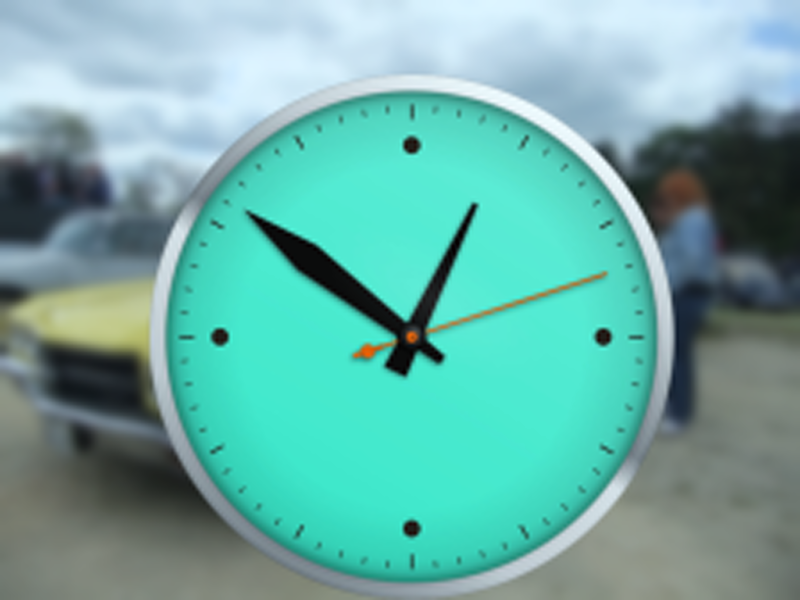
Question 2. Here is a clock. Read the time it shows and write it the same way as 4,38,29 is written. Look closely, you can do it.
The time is 12,51,12
